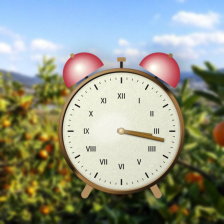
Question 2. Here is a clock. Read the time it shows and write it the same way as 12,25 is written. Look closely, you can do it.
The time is 3,17
